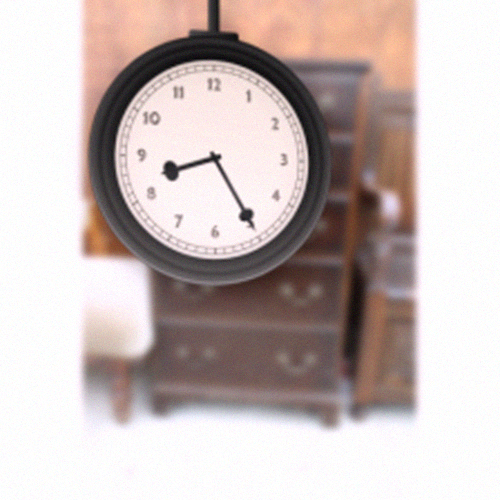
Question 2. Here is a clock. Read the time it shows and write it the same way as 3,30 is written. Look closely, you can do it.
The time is 8,25
